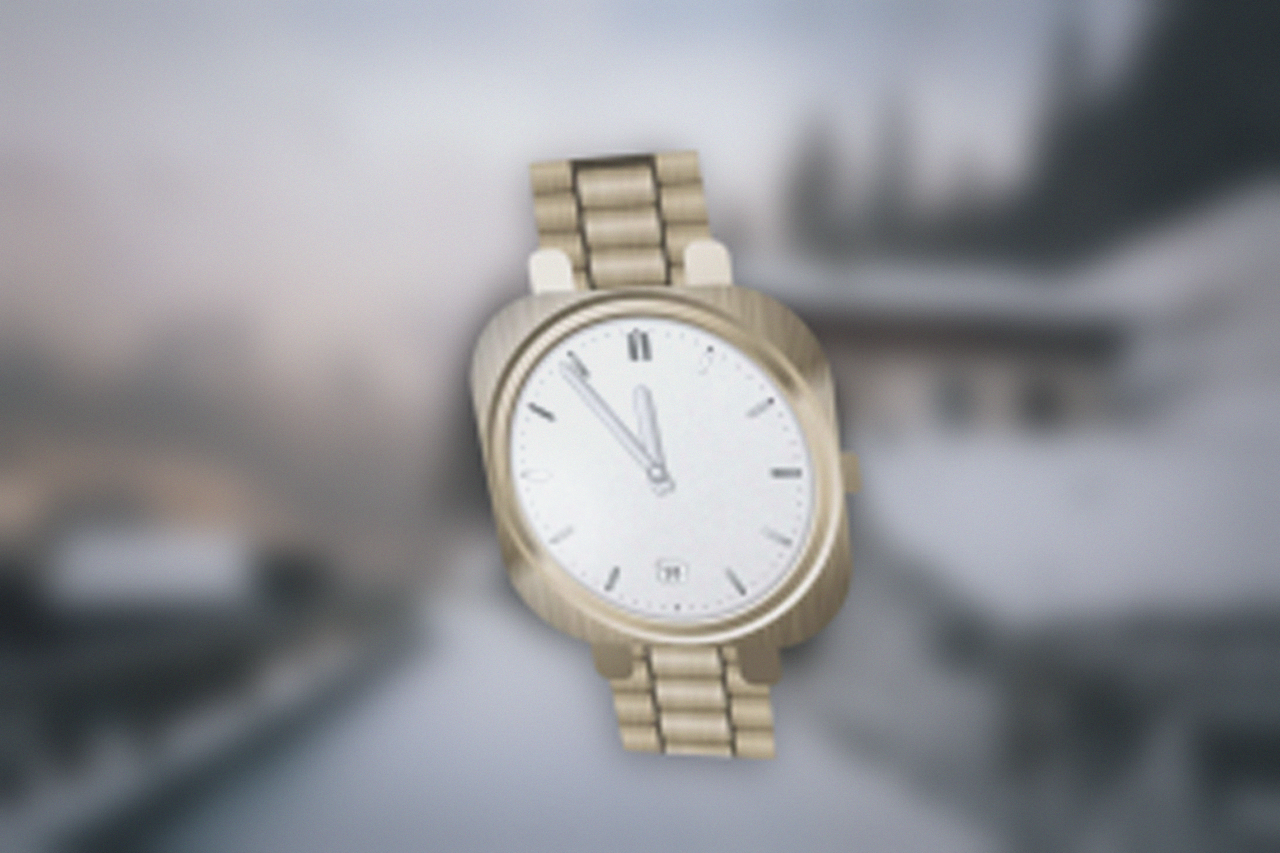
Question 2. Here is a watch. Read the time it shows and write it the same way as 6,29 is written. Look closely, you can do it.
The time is 11,54
